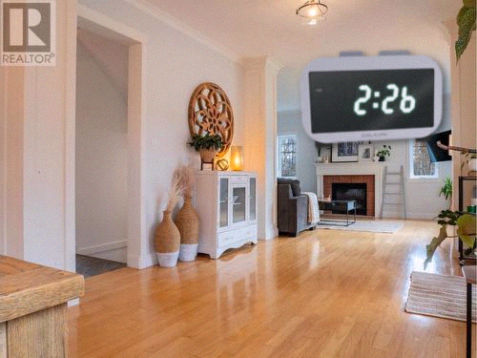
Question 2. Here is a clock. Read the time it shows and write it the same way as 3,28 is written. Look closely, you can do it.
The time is 2,26
